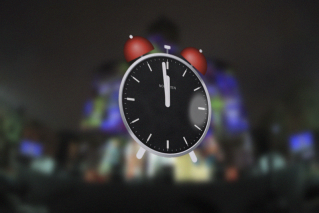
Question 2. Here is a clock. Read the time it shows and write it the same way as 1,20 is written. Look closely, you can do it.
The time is 11,59
